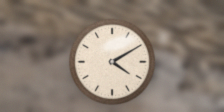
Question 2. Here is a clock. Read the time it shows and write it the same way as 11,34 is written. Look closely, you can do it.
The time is 4,10
